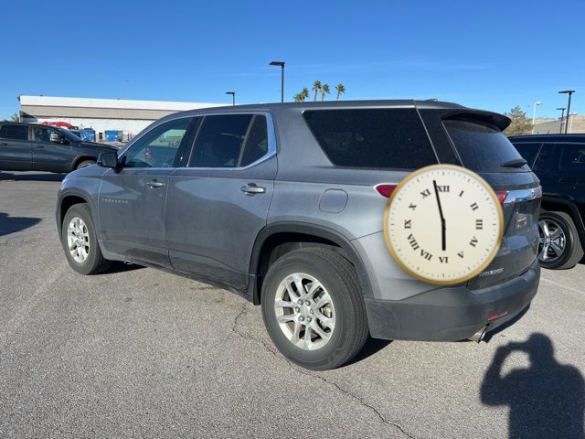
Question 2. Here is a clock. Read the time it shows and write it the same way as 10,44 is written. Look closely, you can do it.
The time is 5,58
